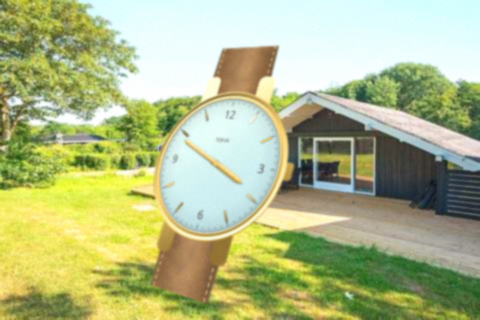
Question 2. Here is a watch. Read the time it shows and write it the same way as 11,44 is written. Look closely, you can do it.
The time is 3,49
